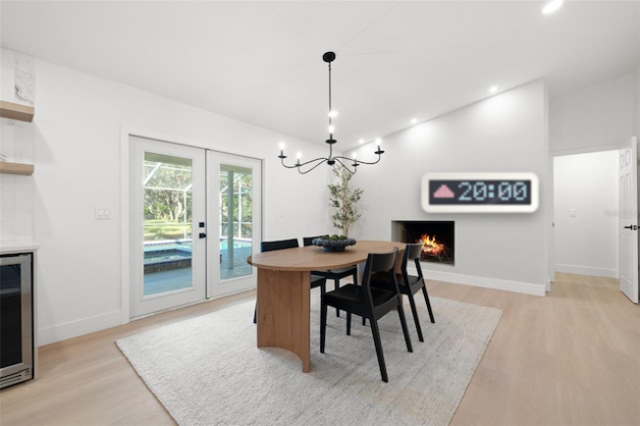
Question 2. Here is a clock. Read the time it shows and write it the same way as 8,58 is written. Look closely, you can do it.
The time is 20,00
